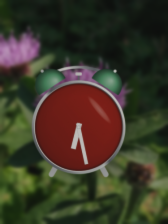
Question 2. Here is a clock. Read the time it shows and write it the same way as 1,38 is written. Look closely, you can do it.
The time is 6,28
